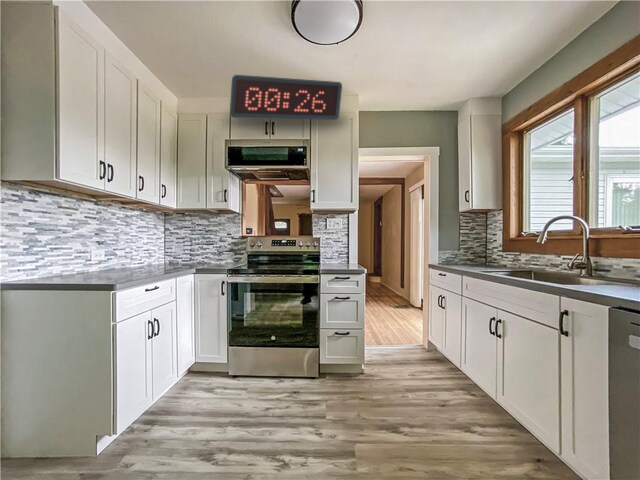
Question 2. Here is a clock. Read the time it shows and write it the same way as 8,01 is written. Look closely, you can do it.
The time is 0,26
